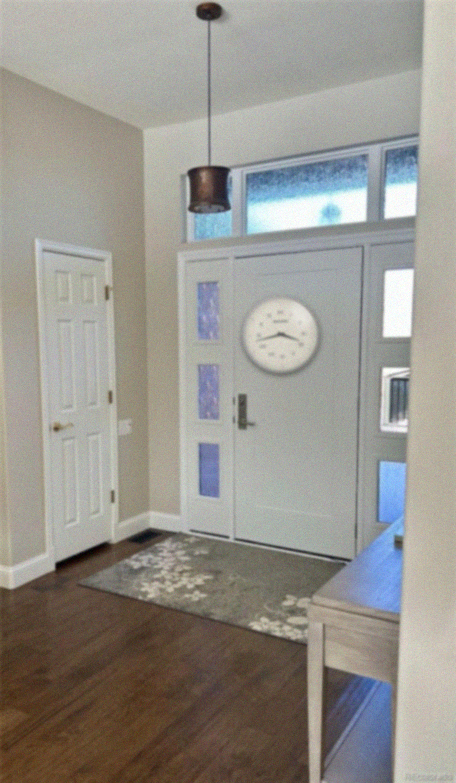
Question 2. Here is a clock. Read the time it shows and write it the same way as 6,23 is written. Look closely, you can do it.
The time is 3,43
